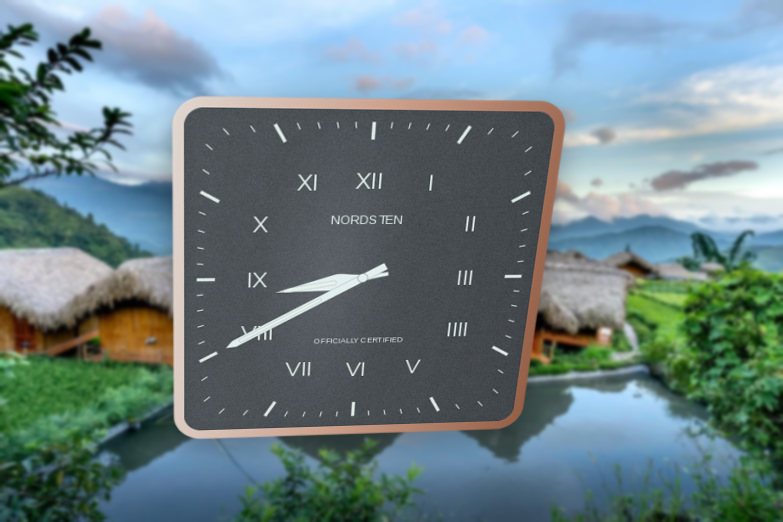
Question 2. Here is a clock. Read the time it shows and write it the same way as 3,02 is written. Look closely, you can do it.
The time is 8,40
